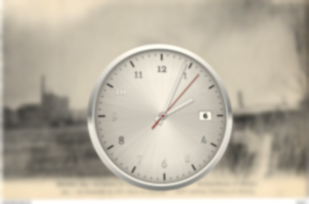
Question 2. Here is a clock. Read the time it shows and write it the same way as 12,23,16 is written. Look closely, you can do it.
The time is 2,04,07
